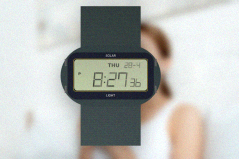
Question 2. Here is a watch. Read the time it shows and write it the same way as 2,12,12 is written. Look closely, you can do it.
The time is 8,27,36
